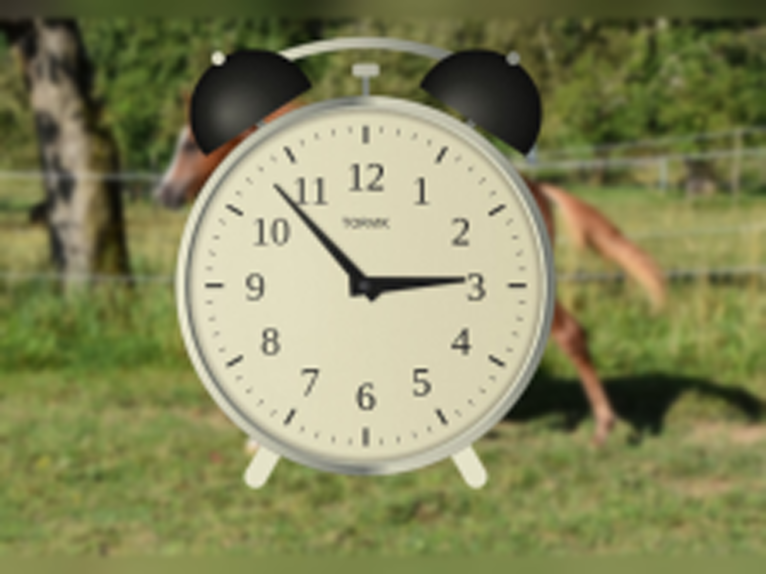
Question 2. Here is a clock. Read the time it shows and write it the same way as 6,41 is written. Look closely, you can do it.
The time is 2,53
